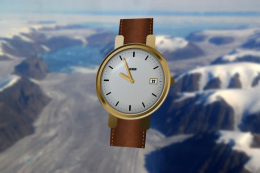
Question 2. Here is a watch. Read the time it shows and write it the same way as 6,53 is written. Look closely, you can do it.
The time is 9,56
